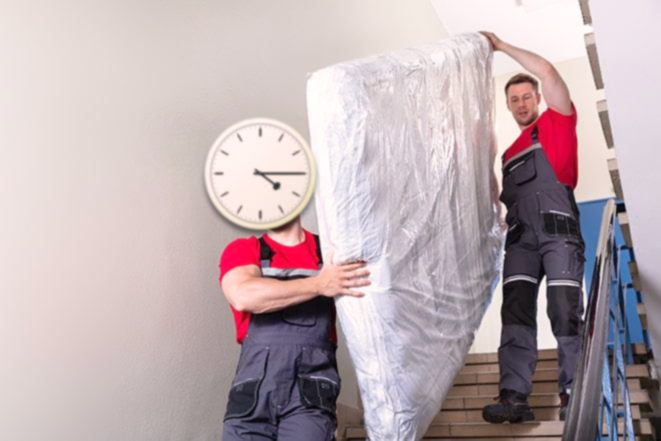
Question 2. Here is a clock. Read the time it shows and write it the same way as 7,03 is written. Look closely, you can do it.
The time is 4,15
